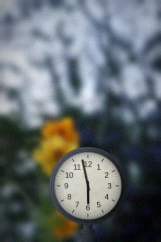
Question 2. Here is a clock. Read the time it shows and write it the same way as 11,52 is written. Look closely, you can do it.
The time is 5,58
